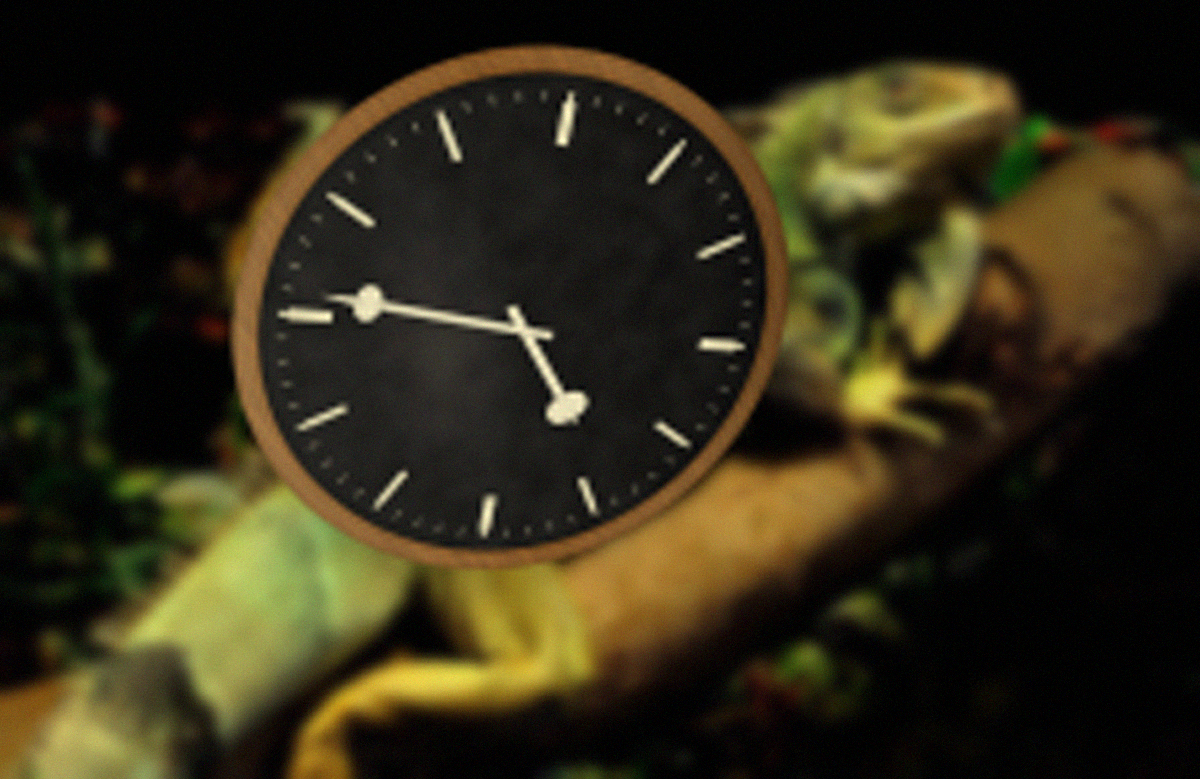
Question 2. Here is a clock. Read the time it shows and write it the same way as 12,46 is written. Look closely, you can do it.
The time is 4,46
